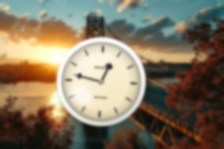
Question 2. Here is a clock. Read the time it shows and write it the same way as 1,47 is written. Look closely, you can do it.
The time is 12,47
